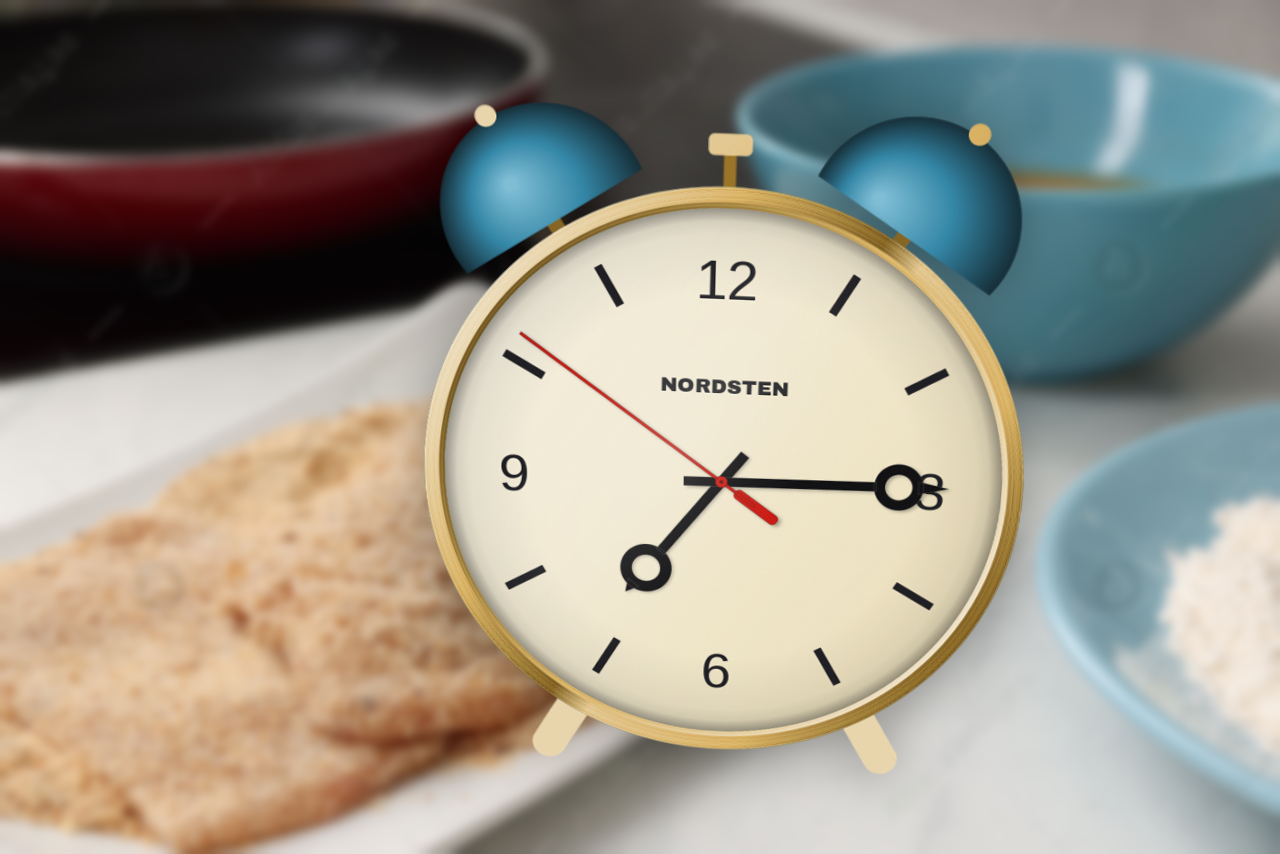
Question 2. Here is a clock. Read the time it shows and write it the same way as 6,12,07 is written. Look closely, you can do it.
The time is 7,14,51
